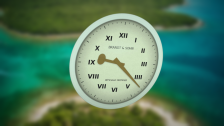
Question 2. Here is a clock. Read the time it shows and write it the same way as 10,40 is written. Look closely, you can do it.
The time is 9,22
